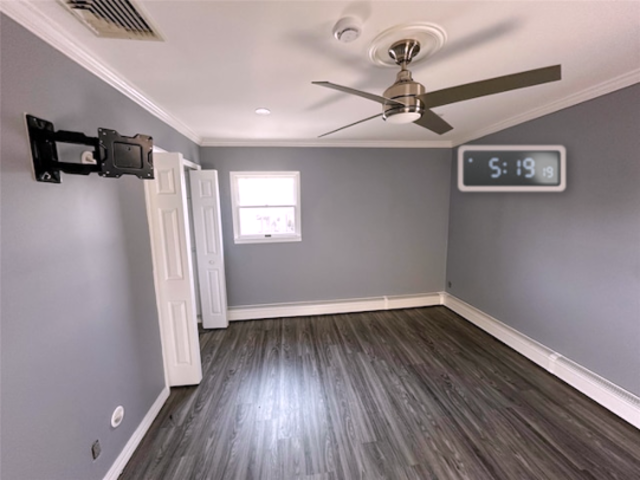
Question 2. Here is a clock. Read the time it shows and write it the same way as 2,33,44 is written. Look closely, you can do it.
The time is 5,19,19
